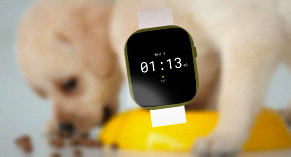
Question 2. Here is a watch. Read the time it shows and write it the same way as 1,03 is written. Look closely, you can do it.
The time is 1,13
